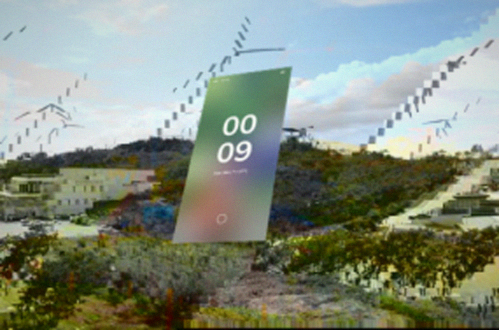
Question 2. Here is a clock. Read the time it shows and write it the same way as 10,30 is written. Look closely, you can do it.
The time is 0,09
